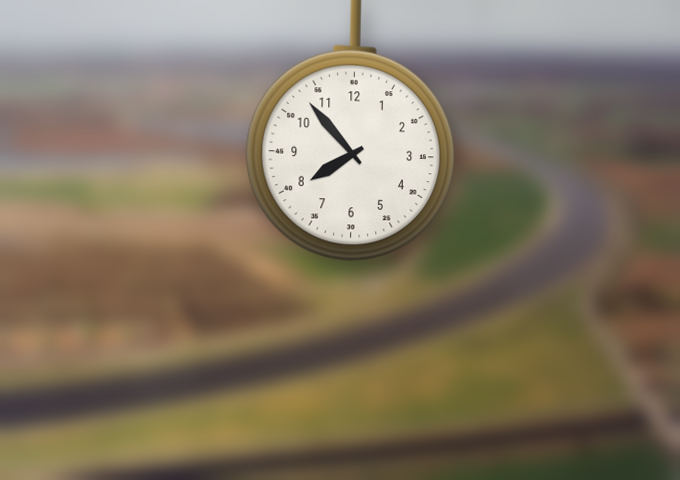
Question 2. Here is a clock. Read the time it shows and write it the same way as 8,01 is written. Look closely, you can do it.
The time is 7,53
